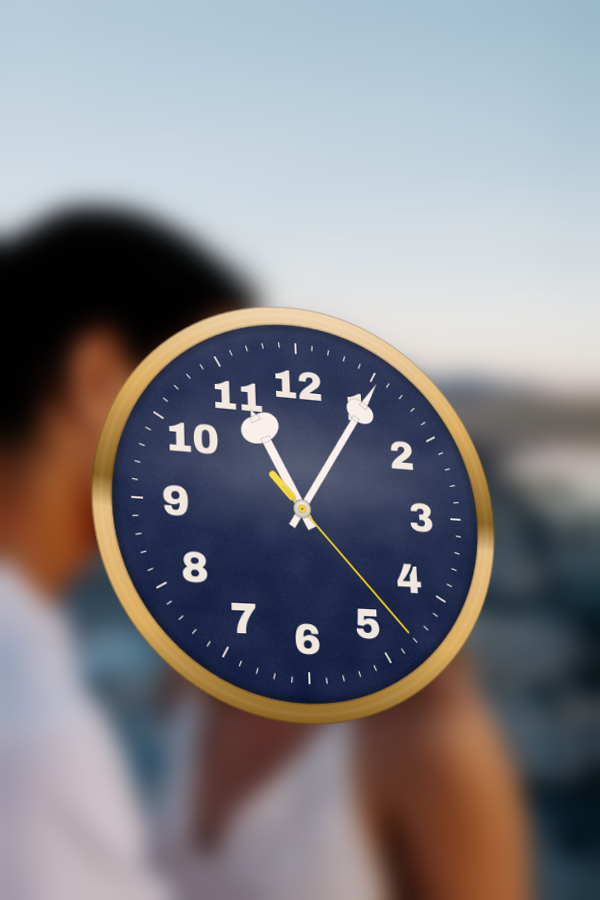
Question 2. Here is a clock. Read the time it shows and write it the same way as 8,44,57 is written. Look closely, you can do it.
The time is 11,05,23
